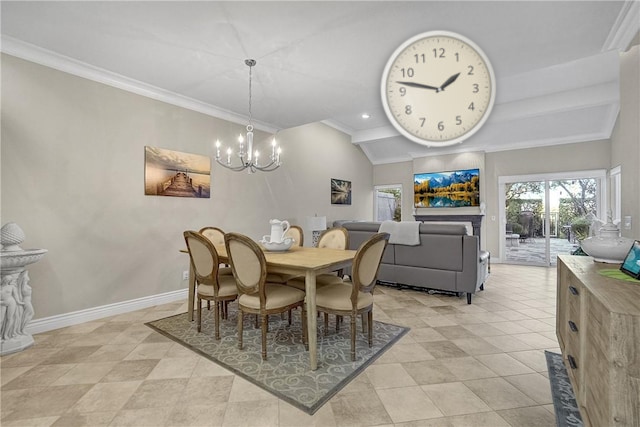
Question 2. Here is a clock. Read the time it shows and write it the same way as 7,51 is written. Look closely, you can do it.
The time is 1,47
